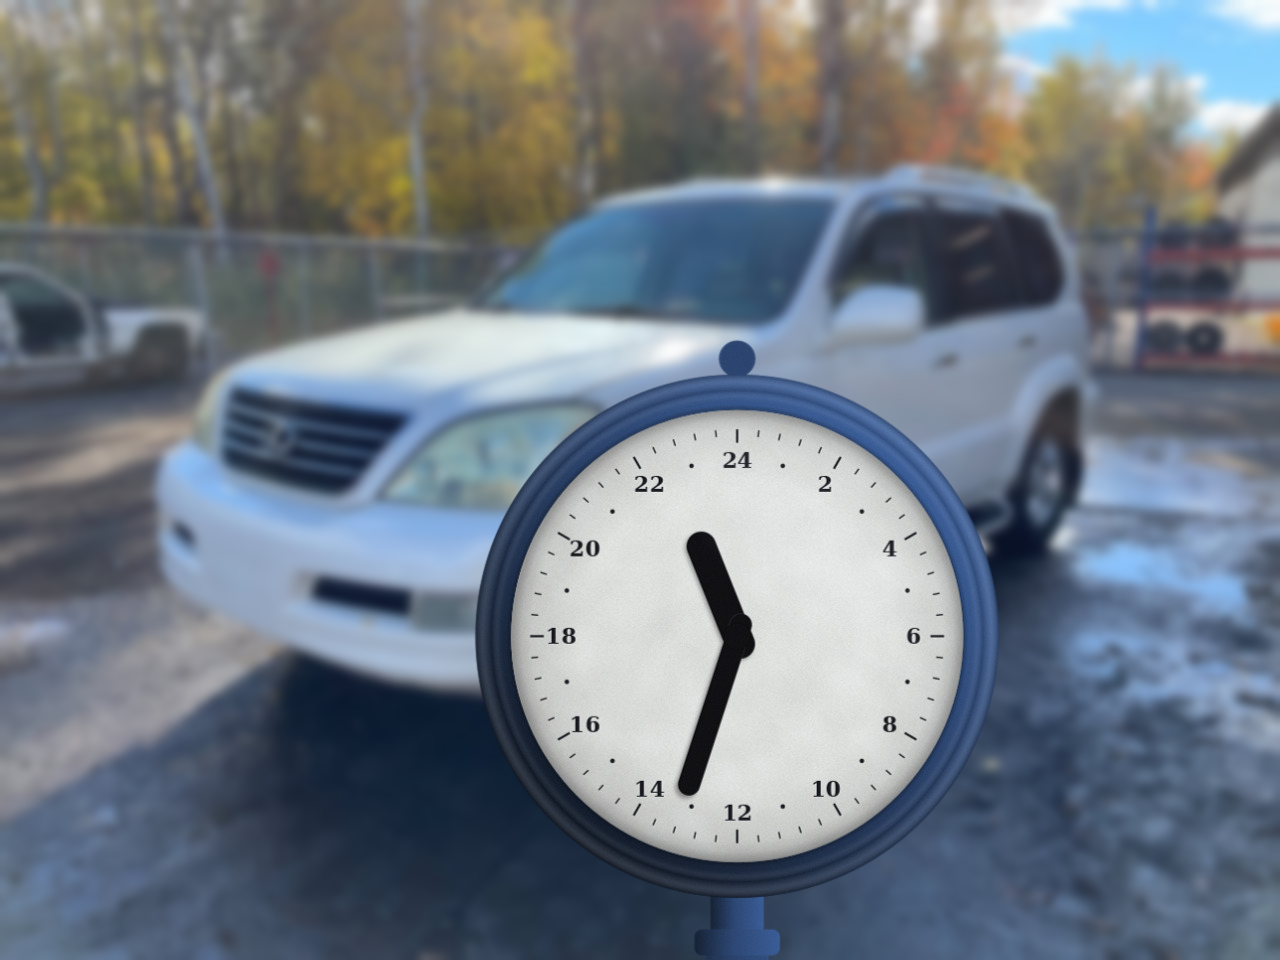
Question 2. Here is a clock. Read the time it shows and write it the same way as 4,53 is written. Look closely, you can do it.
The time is 22,33
